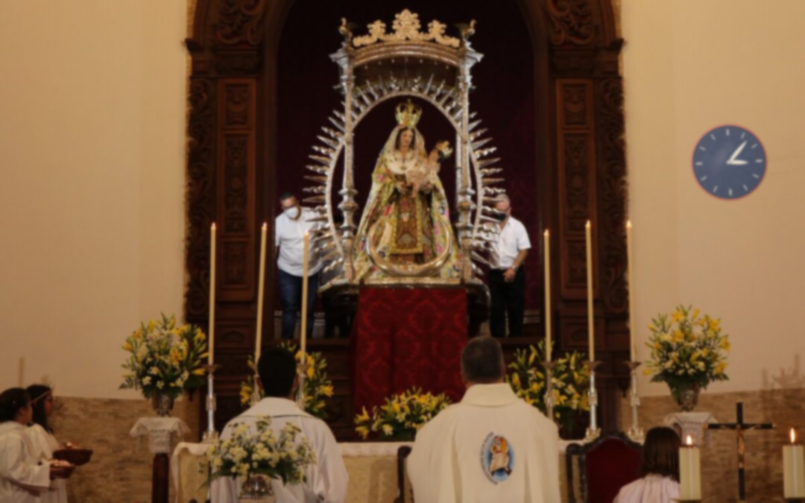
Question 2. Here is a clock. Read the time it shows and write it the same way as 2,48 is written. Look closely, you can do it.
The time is 3,07
